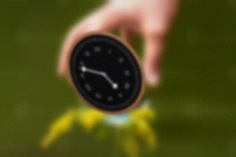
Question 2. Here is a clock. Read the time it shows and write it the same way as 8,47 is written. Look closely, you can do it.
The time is 4,48
